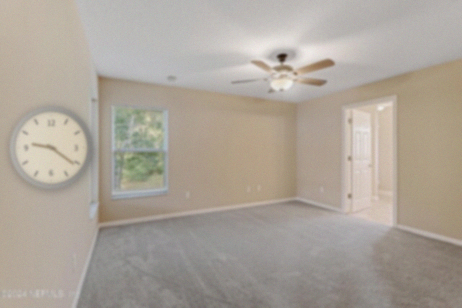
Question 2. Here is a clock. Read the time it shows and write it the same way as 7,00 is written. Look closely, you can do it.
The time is 9,21
